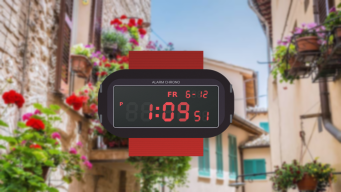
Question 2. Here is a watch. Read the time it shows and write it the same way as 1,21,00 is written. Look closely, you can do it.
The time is 1,09,51
